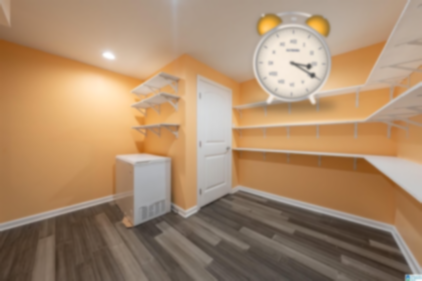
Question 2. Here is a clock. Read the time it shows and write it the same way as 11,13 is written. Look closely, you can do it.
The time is 3,20
